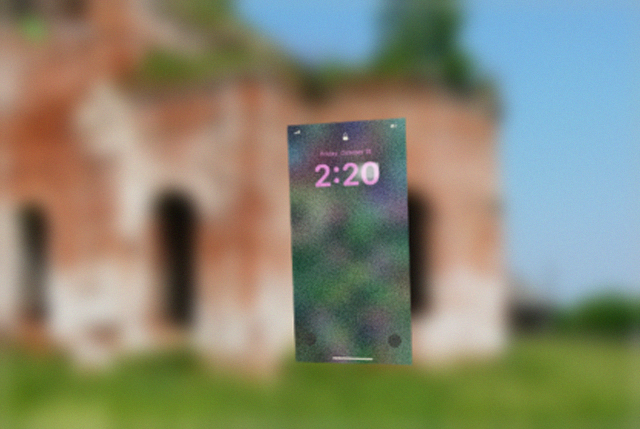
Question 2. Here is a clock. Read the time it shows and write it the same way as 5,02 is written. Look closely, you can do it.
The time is 2,20
